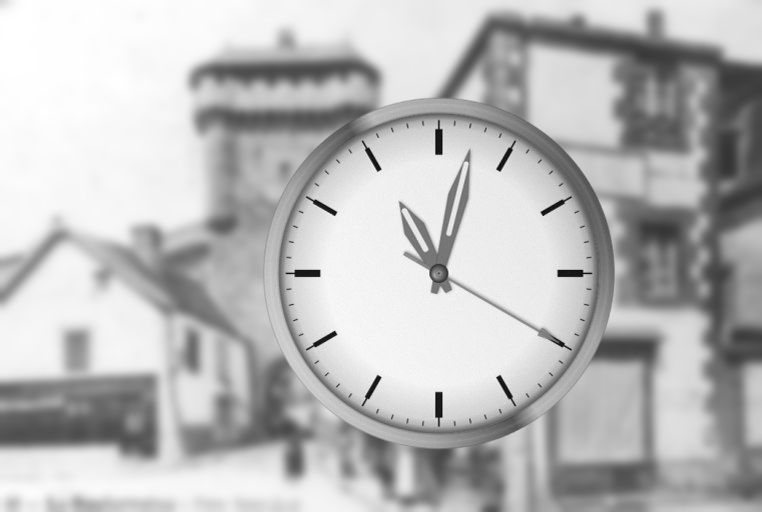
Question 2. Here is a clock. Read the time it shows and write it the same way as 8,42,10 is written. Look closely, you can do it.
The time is 11,02,20
